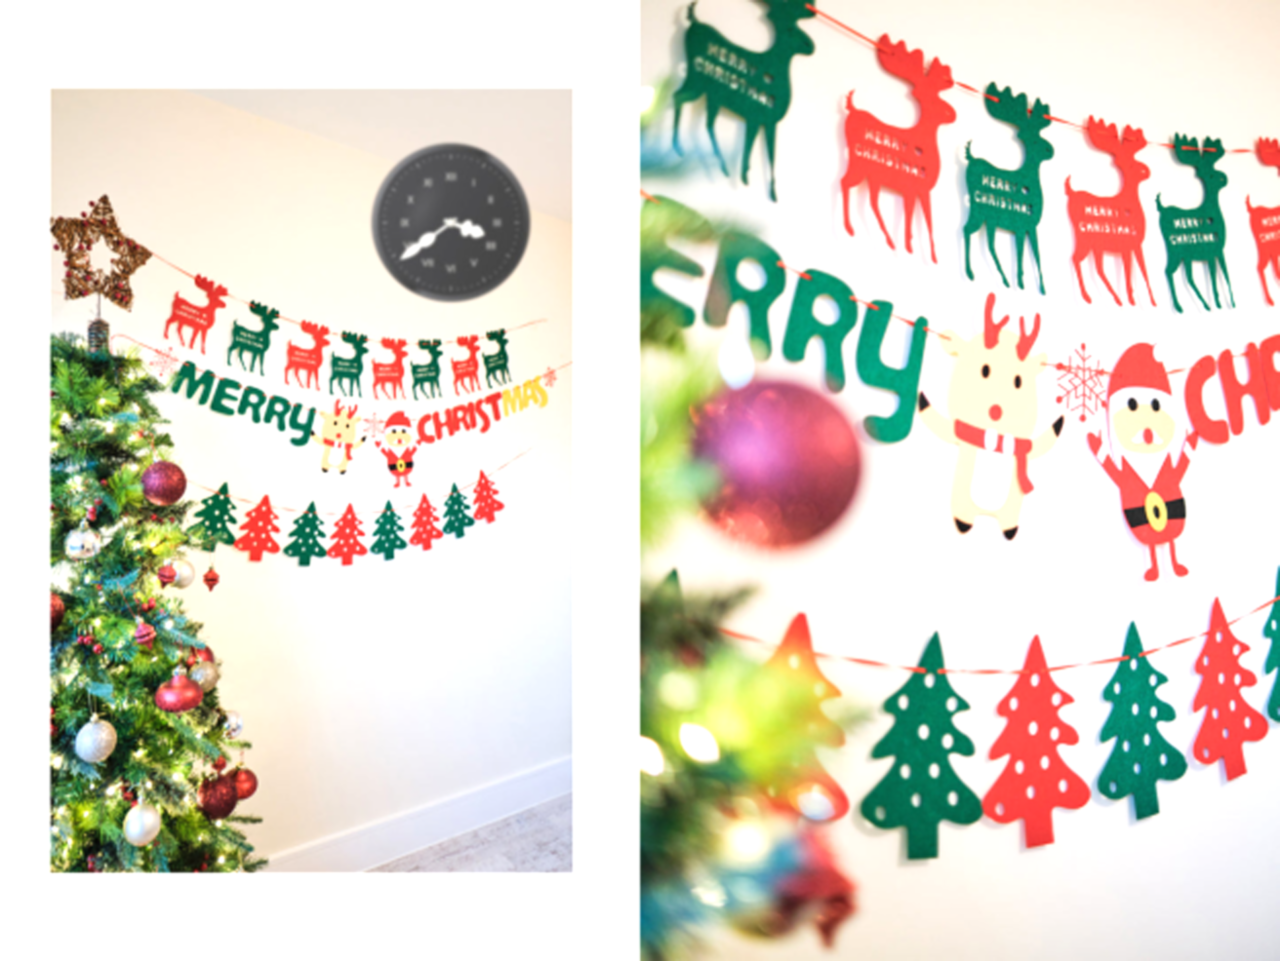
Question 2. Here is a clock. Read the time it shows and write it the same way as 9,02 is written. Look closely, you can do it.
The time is 3,39
